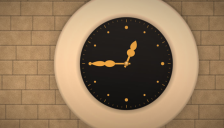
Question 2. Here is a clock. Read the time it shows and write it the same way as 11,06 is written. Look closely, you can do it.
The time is 12,45
